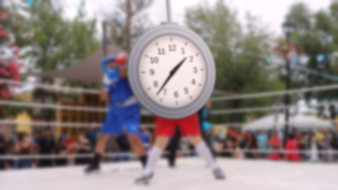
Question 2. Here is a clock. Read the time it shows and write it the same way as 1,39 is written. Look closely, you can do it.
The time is 1,37
